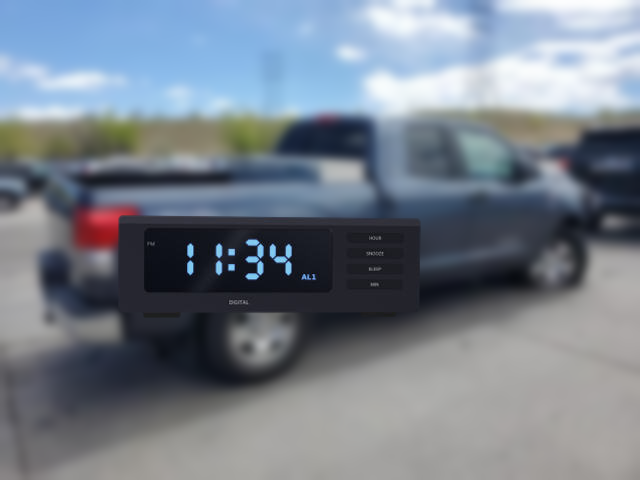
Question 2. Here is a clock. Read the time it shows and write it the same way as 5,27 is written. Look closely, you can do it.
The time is 11,34
